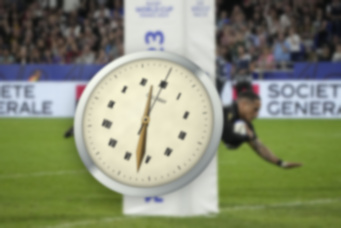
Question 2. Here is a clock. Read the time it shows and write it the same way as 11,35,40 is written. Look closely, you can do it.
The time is 11,27,00
